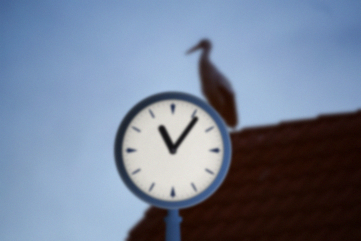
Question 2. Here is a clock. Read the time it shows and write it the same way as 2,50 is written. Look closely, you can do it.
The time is 11,06
